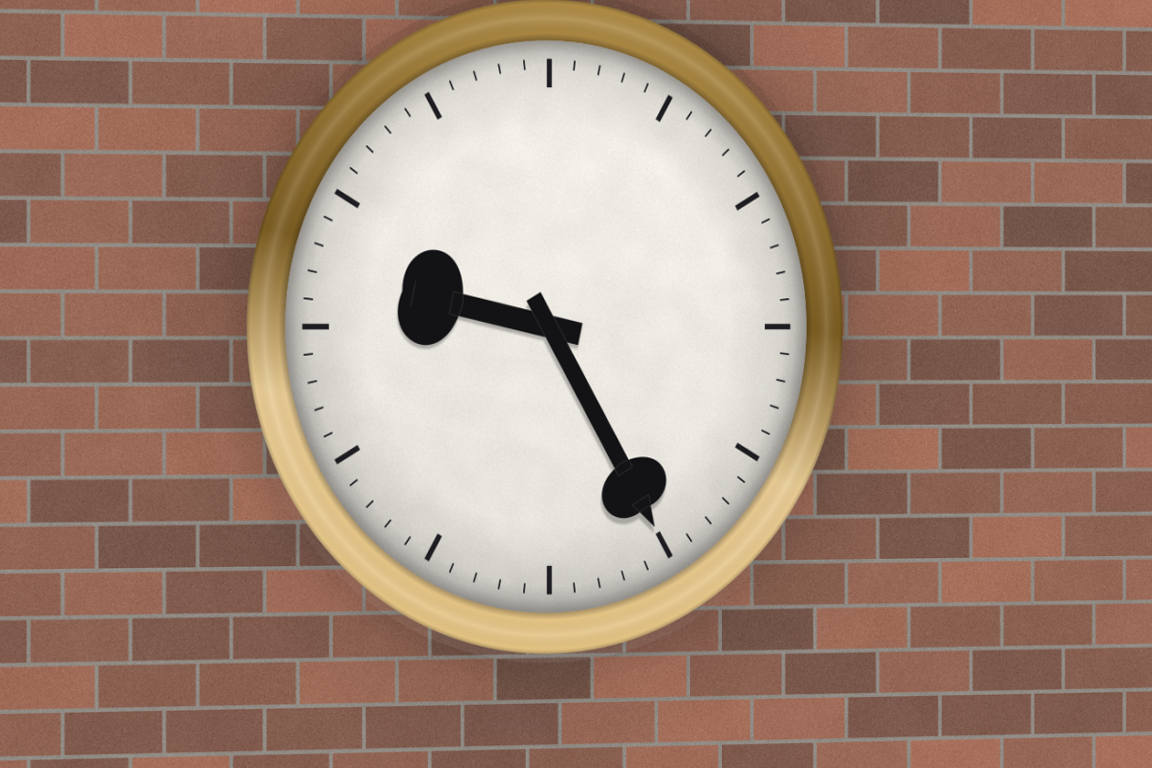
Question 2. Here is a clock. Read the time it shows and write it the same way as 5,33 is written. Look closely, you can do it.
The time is 9,25
